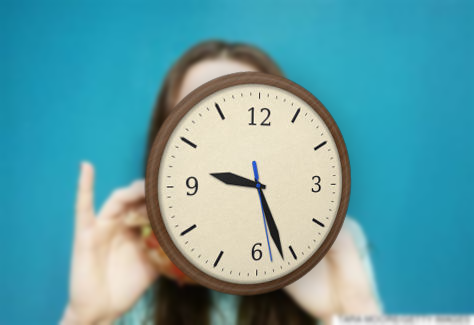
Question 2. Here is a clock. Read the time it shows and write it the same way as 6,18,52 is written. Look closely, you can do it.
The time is 9,26,28
